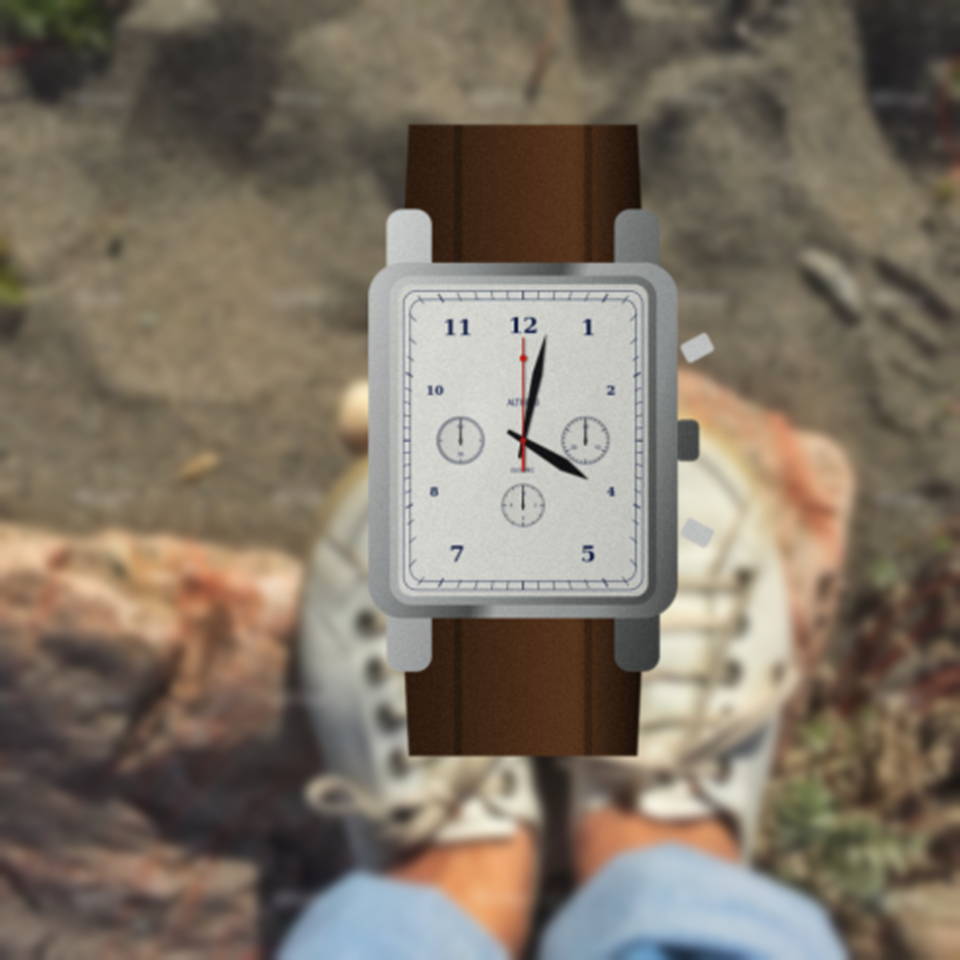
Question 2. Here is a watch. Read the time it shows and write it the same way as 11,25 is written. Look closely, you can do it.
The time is 4,02
